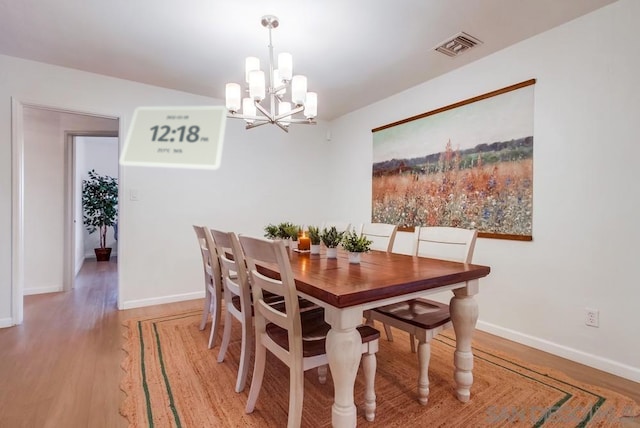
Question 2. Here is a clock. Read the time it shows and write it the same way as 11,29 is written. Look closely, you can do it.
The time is 12,18
